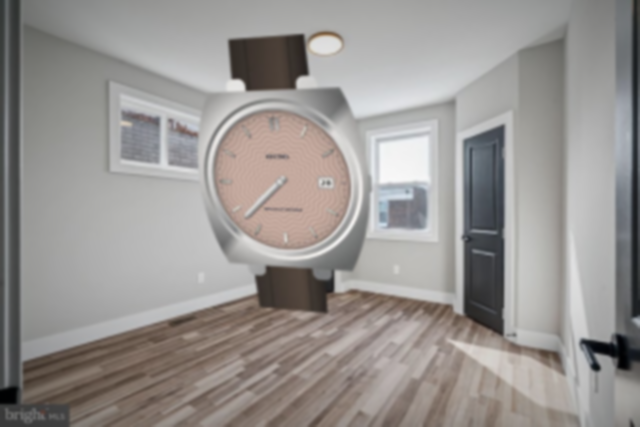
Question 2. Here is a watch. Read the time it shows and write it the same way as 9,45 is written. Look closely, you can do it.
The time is 7,38
